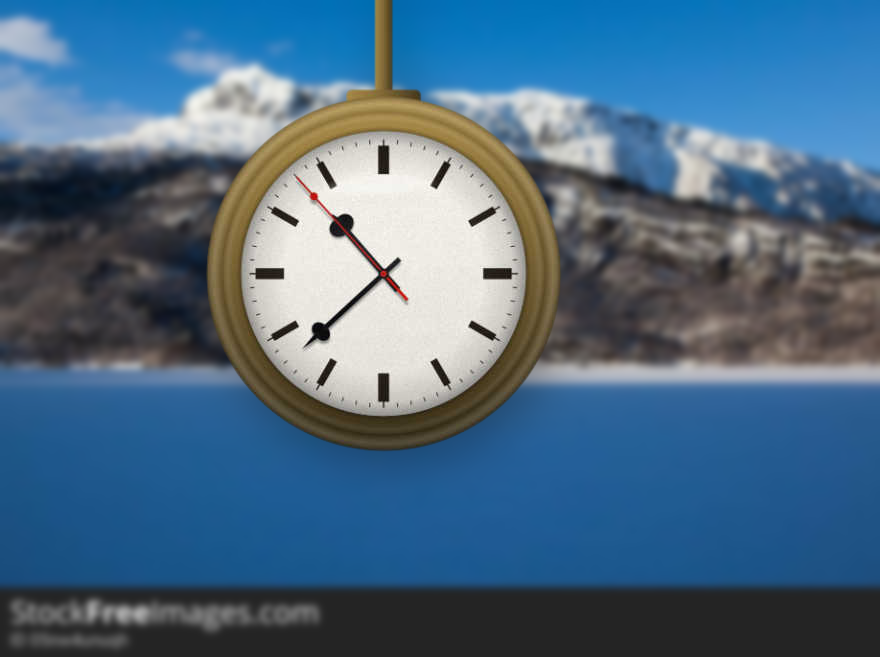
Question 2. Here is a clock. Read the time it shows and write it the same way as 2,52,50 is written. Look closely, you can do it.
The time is 10,37,53
